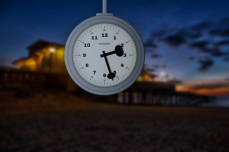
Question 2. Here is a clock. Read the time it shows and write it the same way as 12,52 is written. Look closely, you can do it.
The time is 2,27
